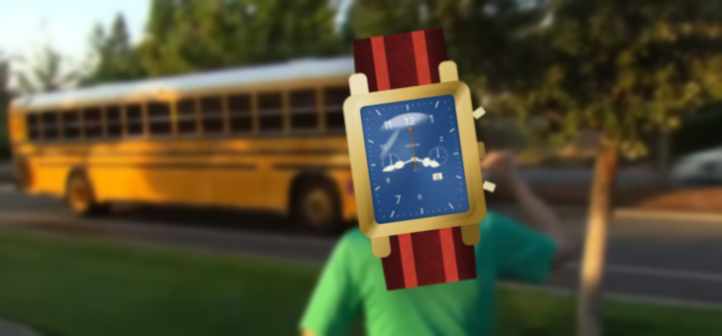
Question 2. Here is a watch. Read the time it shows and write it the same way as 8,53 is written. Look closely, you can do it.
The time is 3,43
